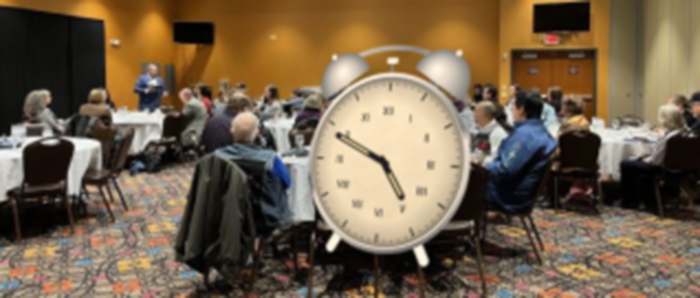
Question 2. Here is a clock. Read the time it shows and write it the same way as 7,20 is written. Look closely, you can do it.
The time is 4,49
